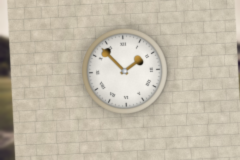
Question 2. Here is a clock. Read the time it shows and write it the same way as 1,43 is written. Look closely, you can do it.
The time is 1,53
